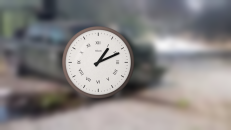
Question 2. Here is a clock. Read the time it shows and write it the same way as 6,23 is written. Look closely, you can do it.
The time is 1,11
